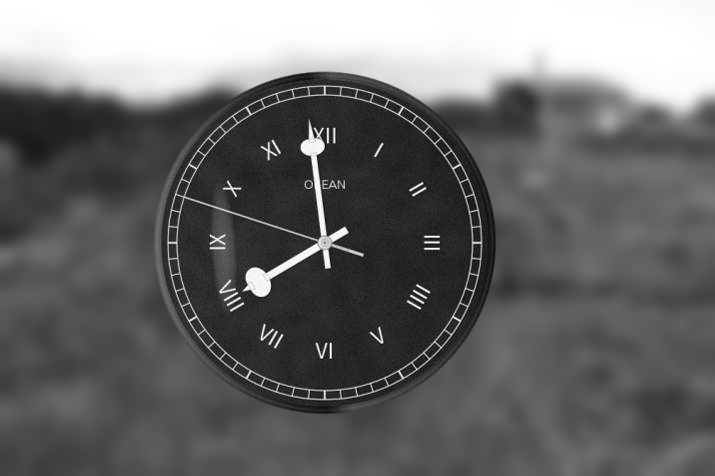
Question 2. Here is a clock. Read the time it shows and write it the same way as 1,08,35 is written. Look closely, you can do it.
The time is 7,58,48
